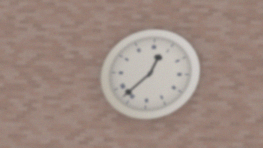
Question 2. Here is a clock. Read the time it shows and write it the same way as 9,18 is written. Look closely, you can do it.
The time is 12,37
